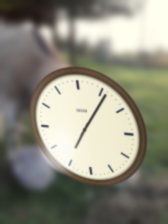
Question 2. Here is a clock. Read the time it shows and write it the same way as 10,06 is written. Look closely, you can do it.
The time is 7,06
